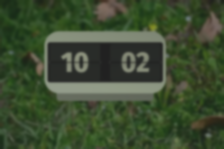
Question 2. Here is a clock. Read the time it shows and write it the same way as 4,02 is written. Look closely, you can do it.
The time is 10,02
